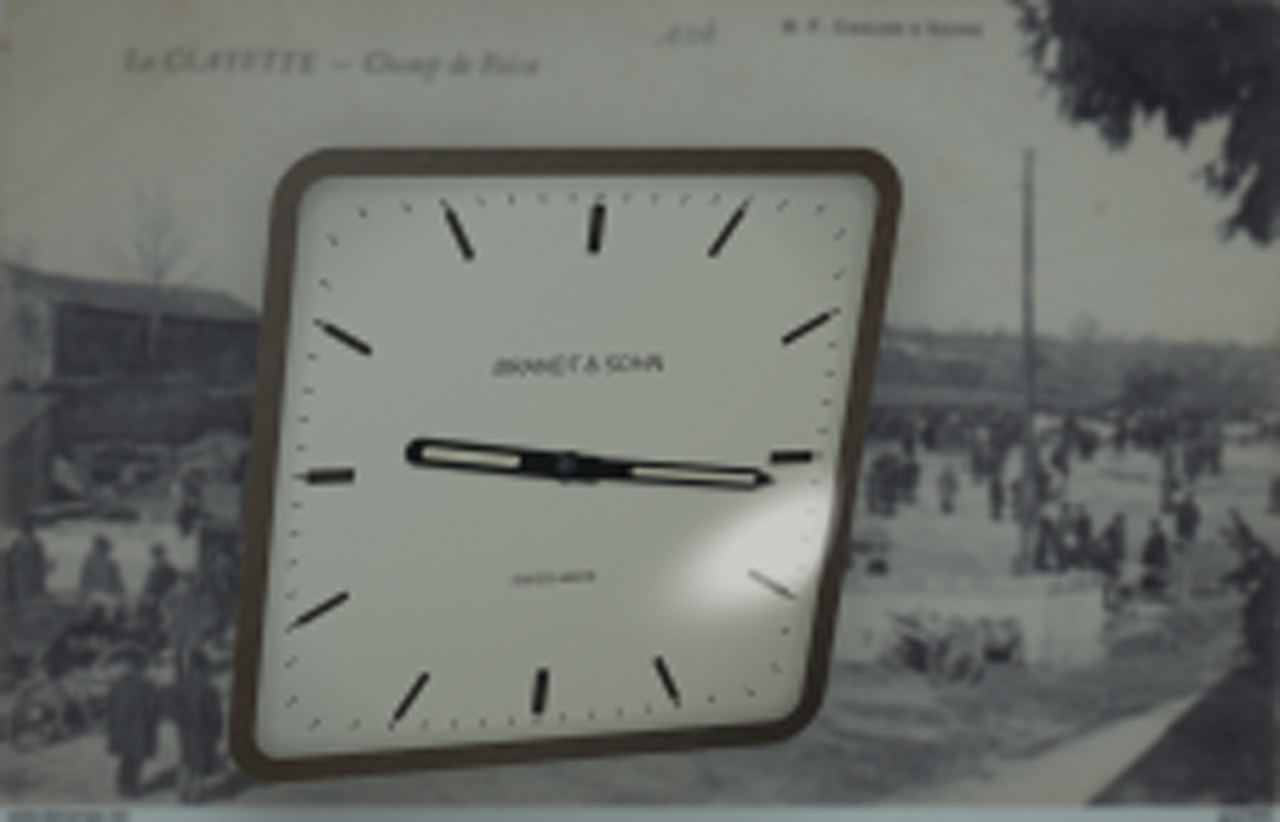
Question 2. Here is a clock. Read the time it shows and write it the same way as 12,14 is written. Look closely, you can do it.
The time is 9,16
